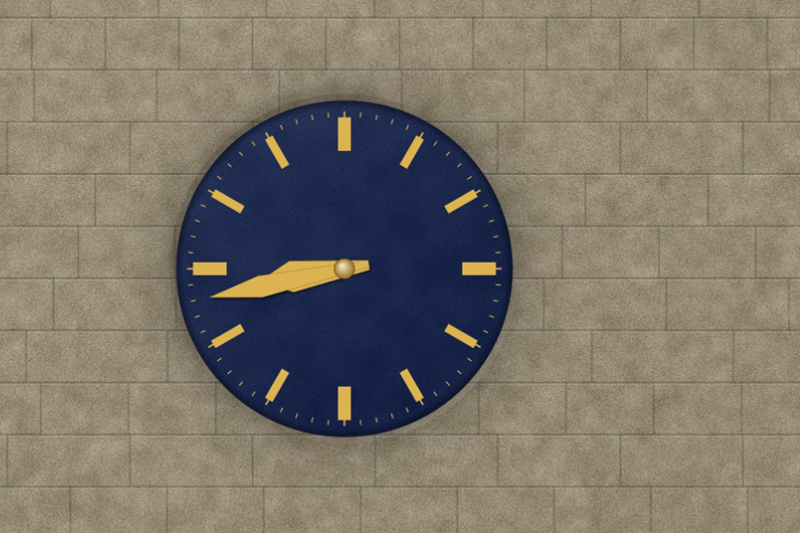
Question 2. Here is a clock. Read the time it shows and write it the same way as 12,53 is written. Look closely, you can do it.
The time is 8,43
